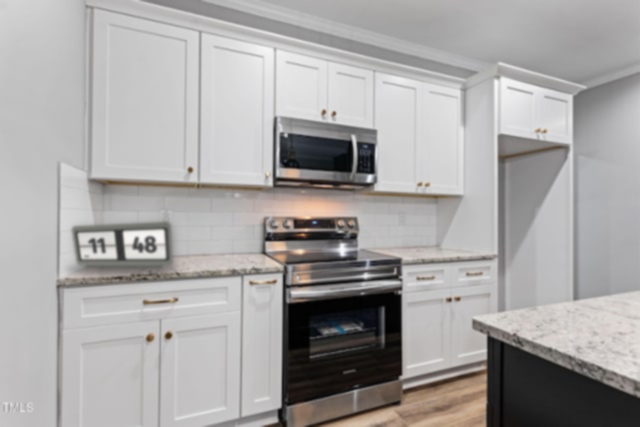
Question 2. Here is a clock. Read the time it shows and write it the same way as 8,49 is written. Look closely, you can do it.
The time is 11,48
